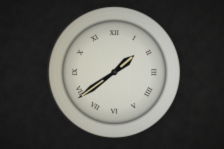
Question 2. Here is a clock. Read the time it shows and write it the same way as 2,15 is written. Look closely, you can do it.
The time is 1,39
